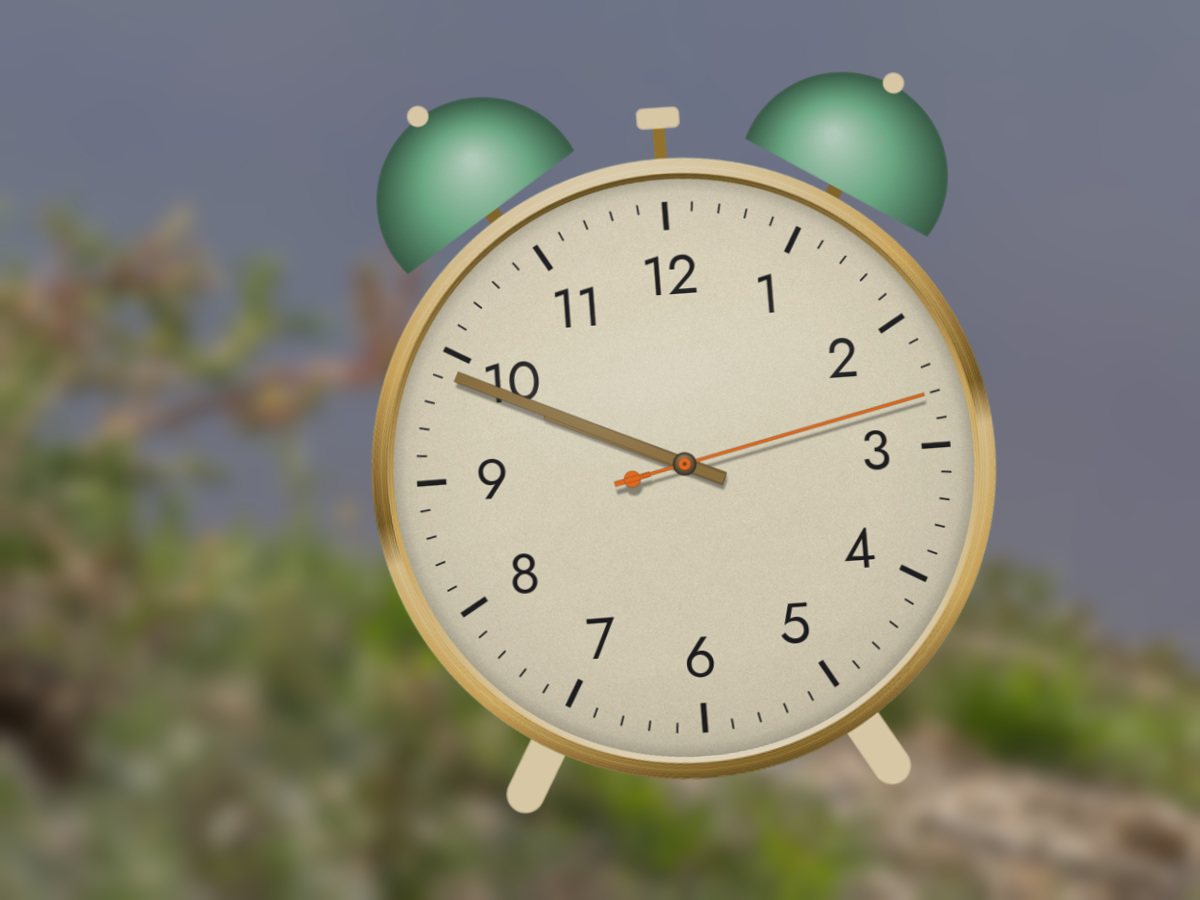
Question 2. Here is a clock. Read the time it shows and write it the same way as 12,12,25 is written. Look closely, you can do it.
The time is 9,49,13
